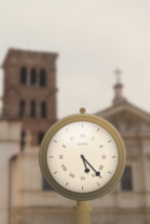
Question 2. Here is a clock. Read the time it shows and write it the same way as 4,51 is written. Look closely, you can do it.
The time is 5,23
